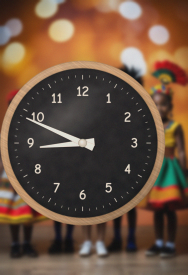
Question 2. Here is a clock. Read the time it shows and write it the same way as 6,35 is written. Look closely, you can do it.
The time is 8,49
